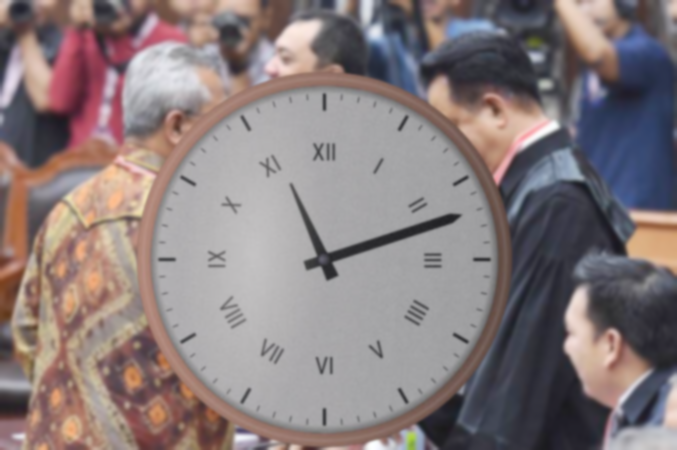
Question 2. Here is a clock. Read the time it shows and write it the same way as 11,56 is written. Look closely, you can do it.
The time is 11,12
